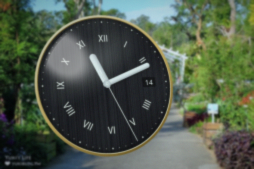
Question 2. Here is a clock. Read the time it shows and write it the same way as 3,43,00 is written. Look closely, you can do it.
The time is 11,11,26
